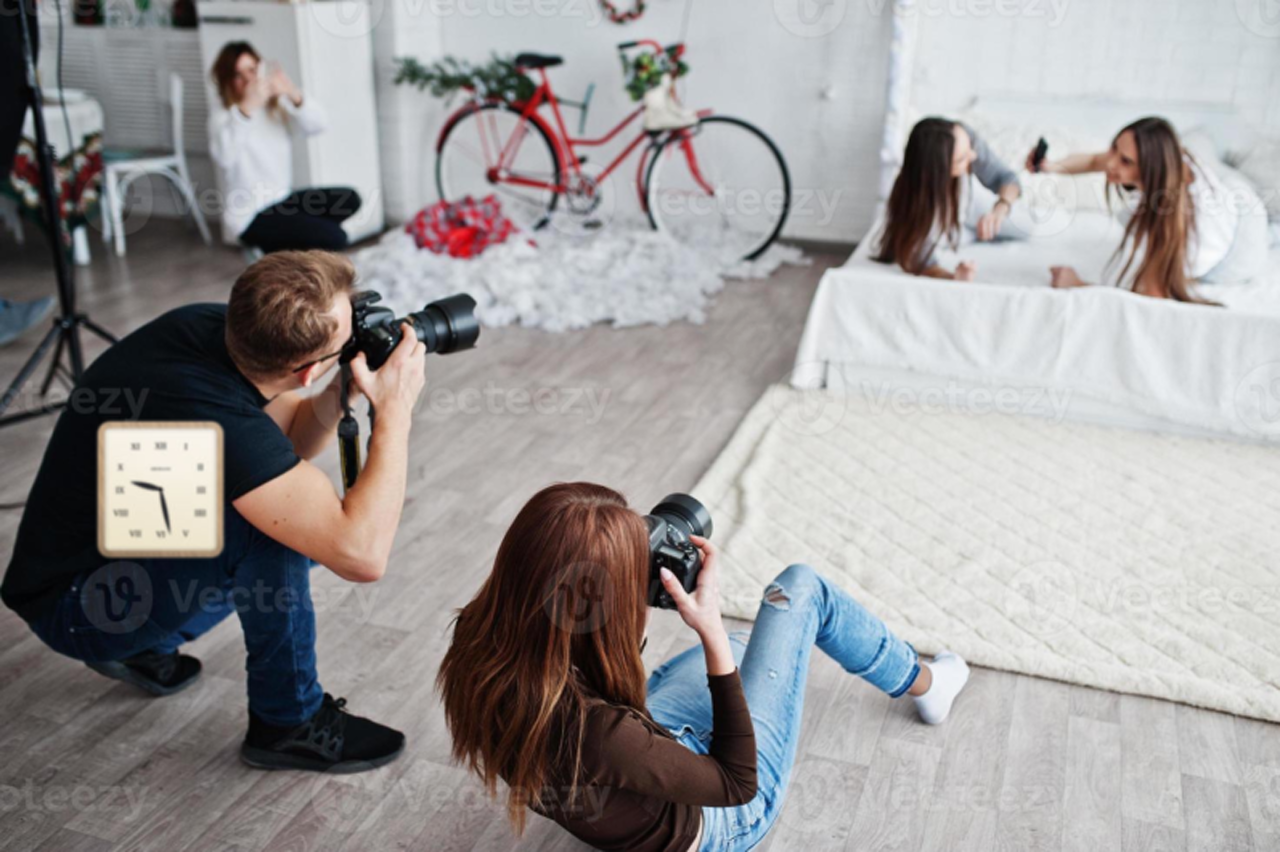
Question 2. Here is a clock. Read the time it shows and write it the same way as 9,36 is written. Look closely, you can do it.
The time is 9,28
